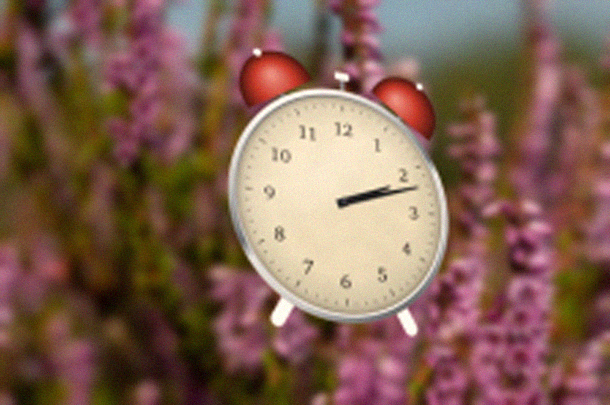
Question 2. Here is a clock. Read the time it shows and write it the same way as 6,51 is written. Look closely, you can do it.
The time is 2,12
